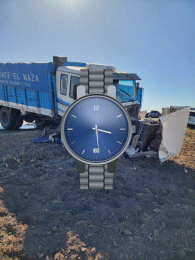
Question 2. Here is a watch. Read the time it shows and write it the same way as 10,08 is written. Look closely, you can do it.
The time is 3,29
